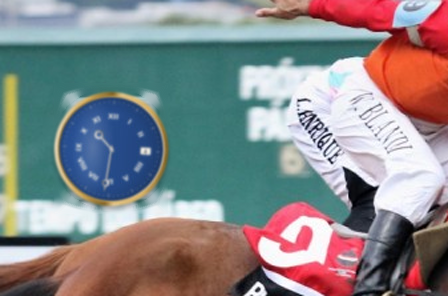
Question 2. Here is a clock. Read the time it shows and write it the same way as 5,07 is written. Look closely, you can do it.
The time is 10,31
